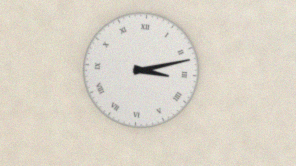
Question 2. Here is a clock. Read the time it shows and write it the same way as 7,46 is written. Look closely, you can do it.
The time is 3,12
